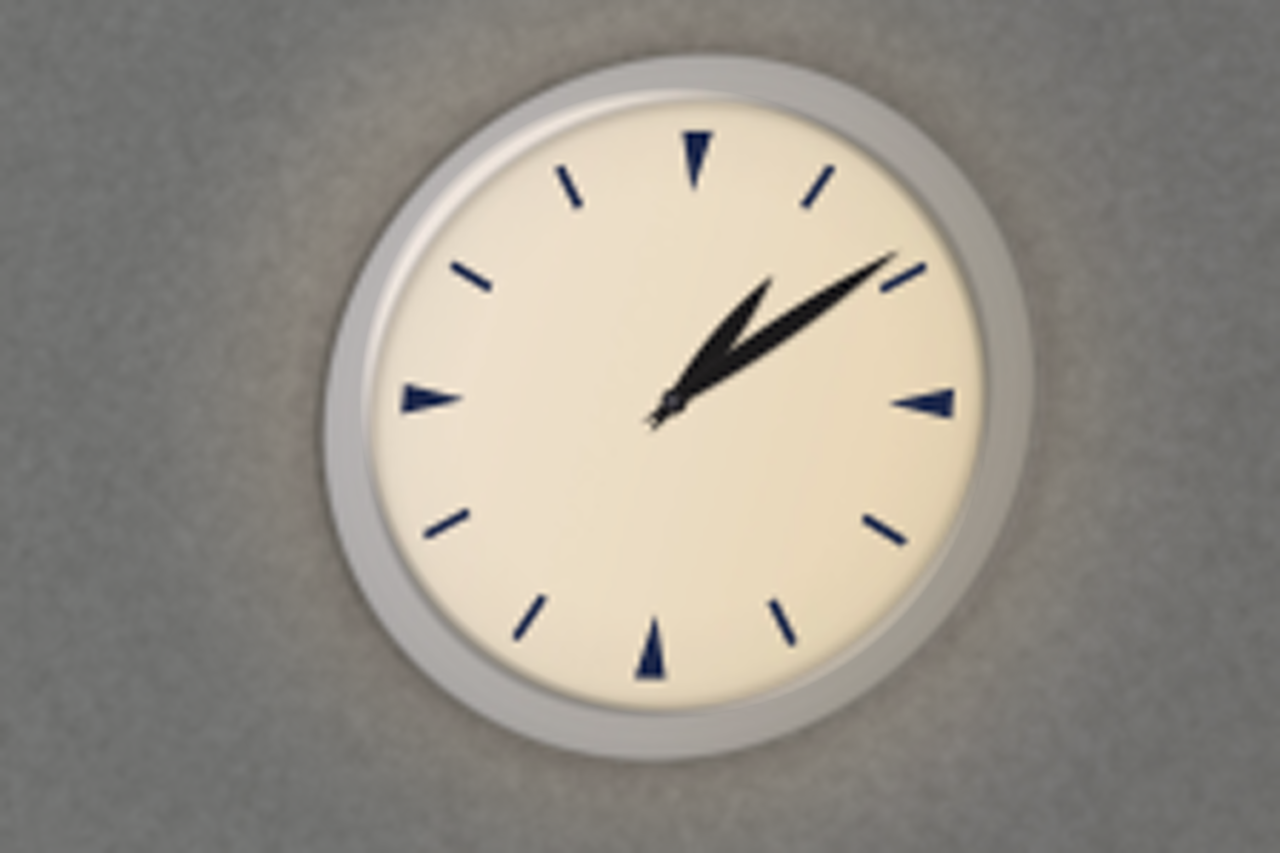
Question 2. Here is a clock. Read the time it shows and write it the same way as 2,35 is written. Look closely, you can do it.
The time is 1,09
